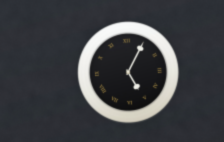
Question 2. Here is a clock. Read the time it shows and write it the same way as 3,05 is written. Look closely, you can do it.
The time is 5,05
